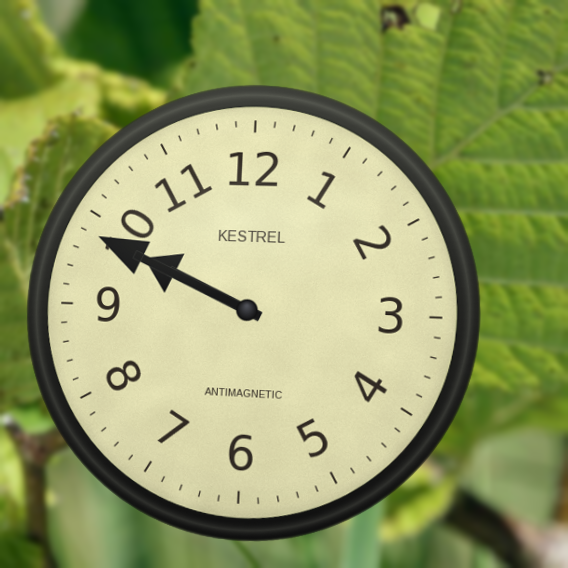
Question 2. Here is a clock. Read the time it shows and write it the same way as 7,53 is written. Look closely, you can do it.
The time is 9,49
